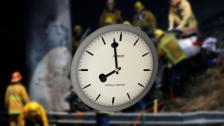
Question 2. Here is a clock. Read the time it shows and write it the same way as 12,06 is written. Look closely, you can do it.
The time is 7,58
